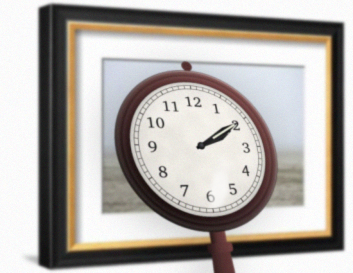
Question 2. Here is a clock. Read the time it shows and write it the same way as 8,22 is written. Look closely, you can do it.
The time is 2,10
